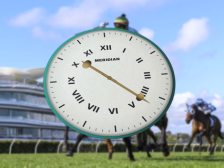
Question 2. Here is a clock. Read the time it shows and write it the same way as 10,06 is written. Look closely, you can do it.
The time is 10,22
